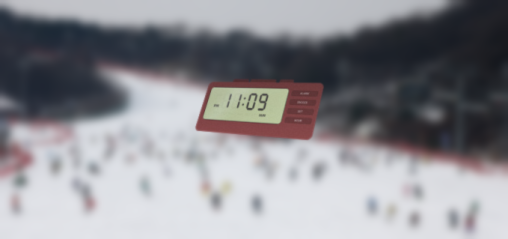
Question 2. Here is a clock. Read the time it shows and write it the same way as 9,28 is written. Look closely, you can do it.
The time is 11,09
